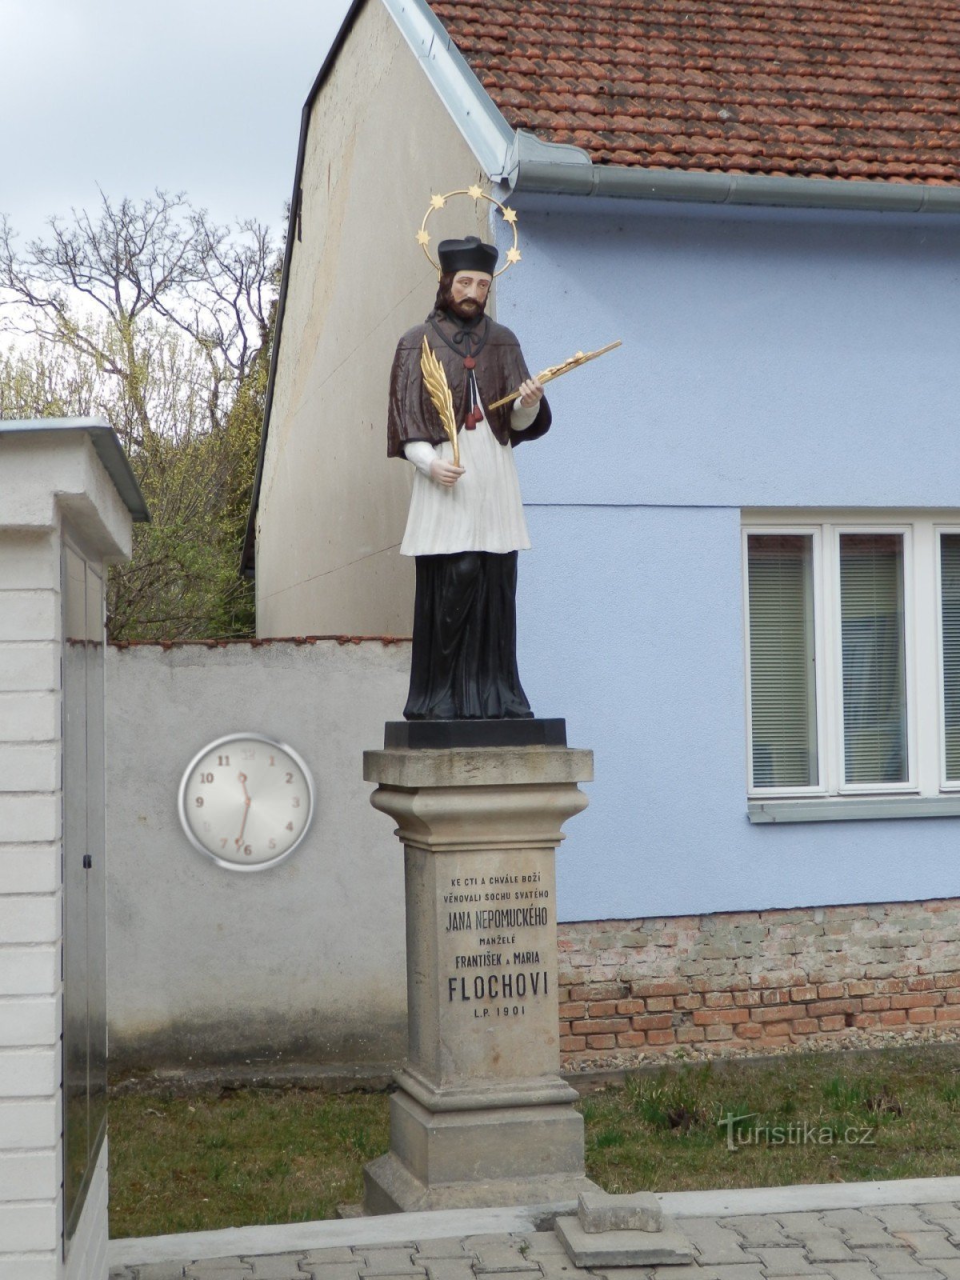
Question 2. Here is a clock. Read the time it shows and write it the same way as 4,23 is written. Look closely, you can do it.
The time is 11,32
